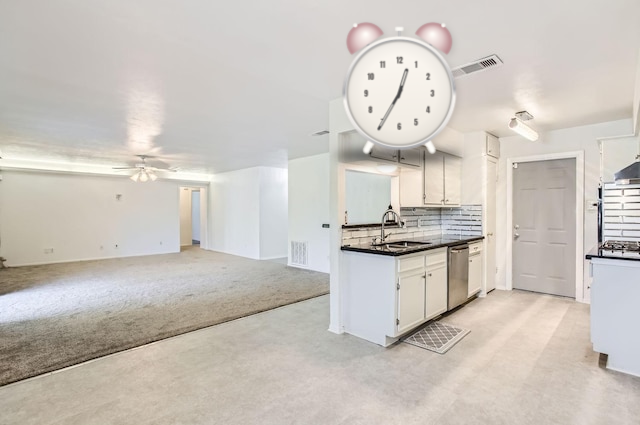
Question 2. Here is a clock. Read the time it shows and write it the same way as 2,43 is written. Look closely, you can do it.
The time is 12,35
